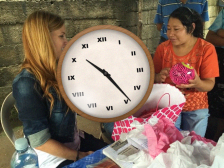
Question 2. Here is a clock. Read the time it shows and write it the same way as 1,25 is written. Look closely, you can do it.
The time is 10,24
